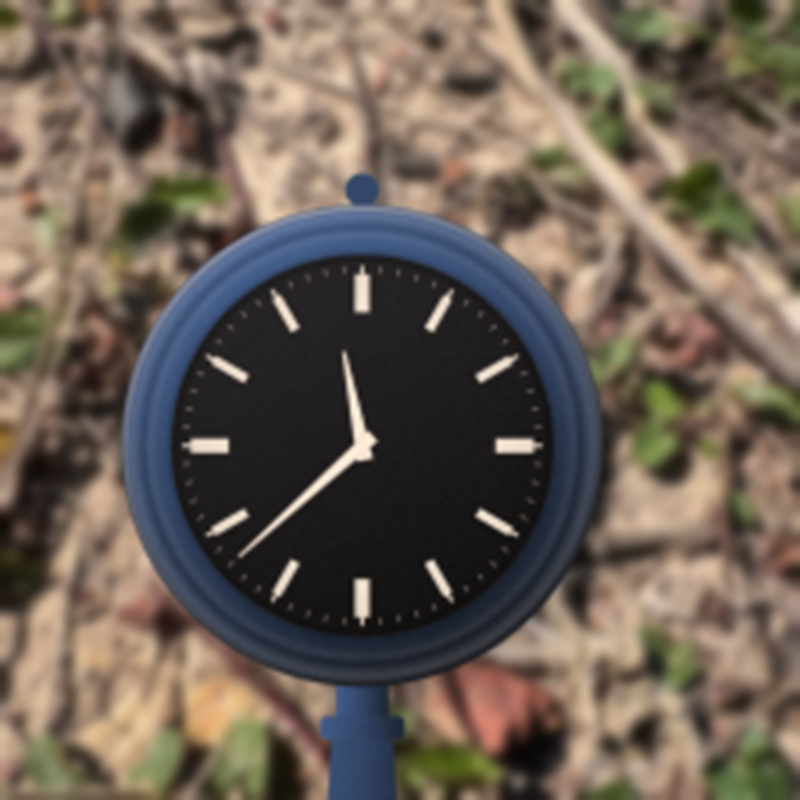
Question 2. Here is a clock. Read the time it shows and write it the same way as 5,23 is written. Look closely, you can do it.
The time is 11,38
